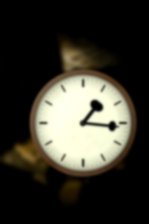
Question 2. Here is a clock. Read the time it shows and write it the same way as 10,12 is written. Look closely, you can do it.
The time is 1,16
